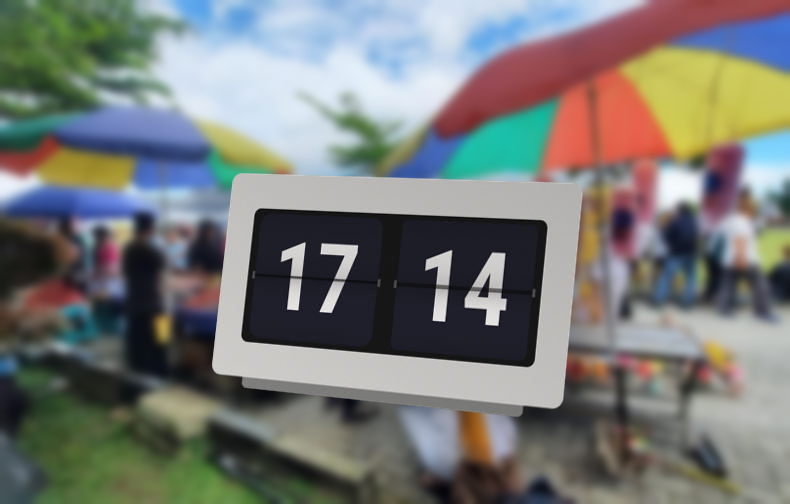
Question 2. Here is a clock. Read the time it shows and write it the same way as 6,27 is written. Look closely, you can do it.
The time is 17,14
